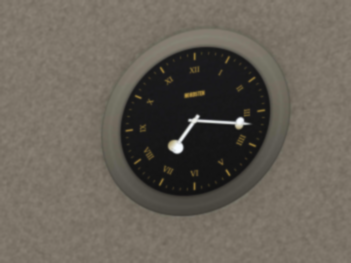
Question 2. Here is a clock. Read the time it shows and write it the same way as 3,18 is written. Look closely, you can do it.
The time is 7,17
